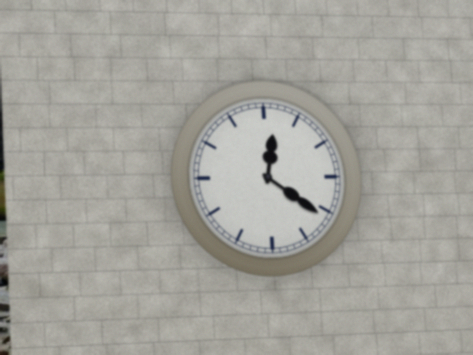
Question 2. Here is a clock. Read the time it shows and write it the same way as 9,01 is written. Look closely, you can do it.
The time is 12,21
